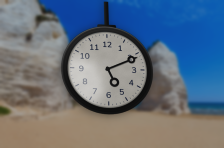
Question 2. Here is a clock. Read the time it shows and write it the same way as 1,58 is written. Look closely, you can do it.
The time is 5,11
